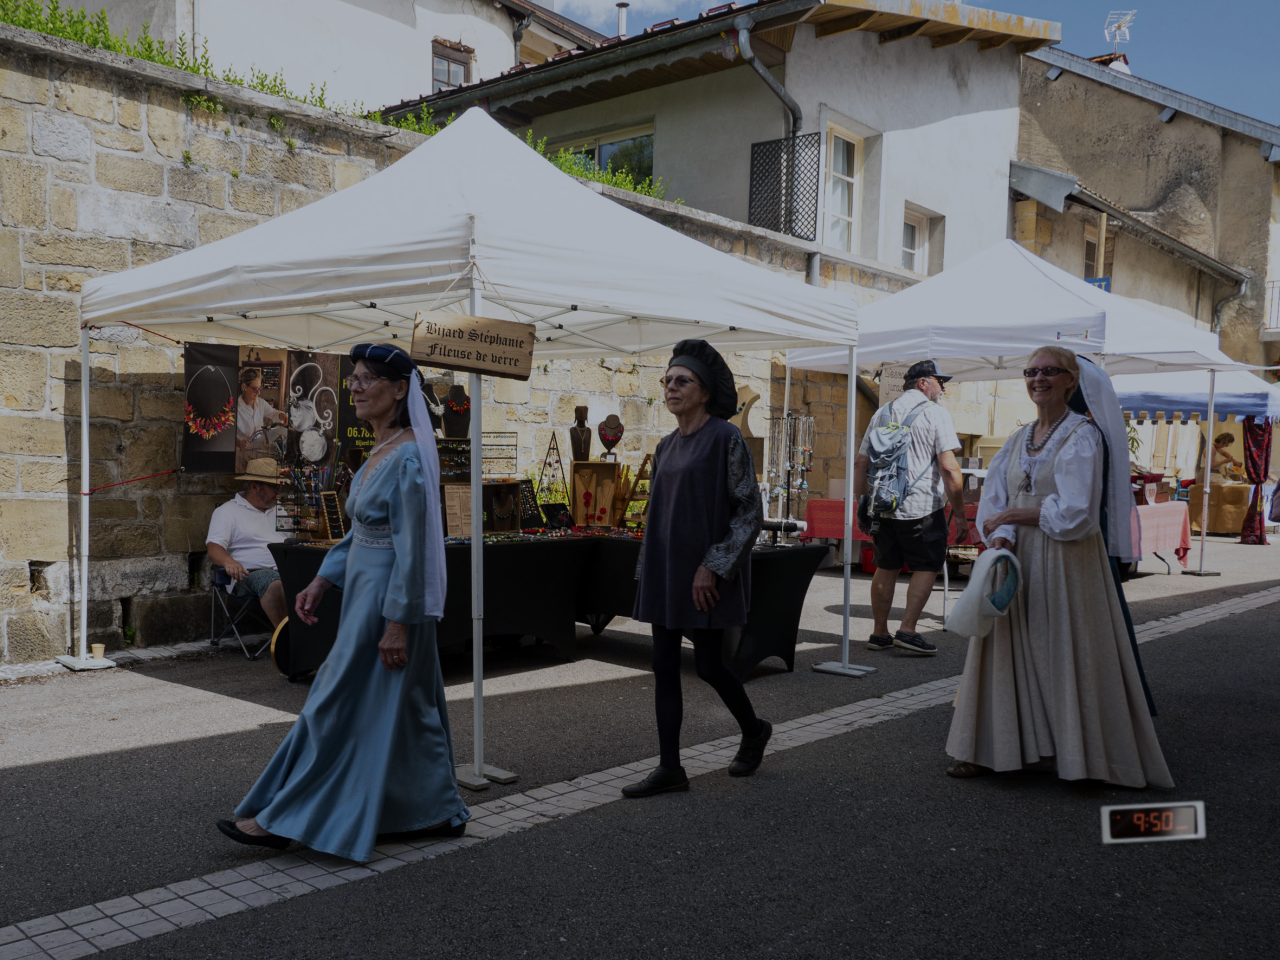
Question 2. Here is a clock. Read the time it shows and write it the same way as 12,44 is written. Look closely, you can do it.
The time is 9,50
